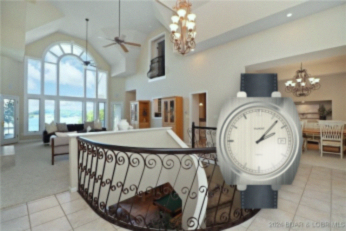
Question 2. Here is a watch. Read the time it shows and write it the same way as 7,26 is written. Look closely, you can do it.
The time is 2,07
